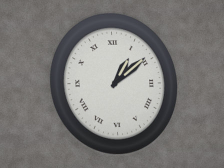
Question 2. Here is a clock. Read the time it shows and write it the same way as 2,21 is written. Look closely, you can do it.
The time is 1,09
